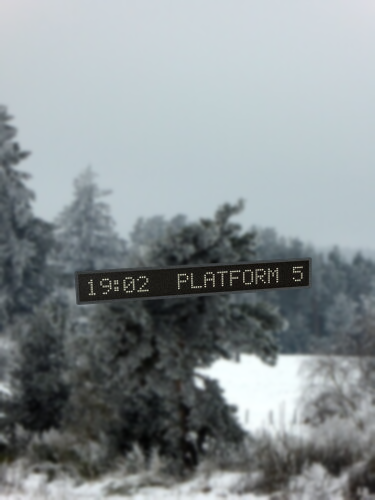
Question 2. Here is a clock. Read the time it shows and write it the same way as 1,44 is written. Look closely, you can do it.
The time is 19,02
